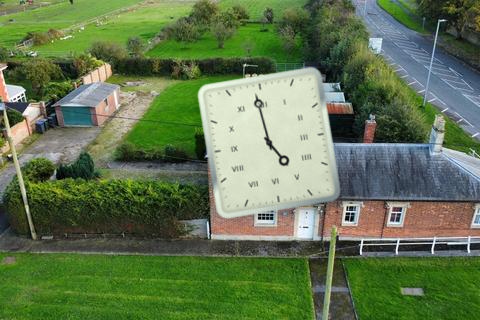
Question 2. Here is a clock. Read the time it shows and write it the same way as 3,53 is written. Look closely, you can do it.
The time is 4,59
